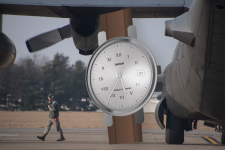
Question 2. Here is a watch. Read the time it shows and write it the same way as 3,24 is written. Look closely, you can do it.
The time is 5,36
